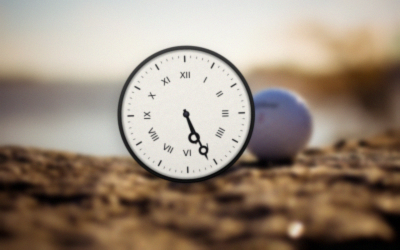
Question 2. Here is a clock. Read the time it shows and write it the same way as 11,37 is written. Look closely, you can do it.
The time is 5,26
